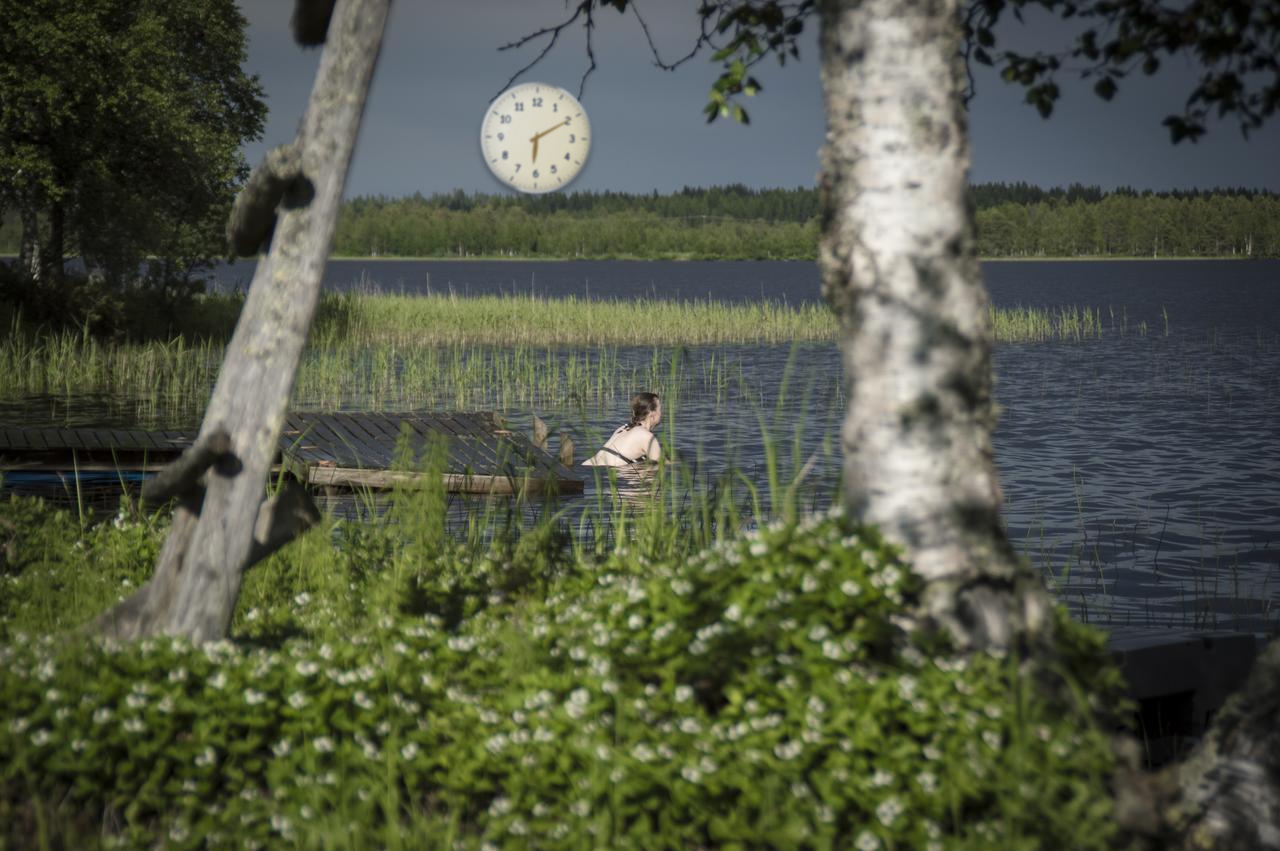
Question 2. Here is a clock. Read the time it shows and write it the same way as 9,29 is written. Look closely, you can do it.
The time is 6,10
